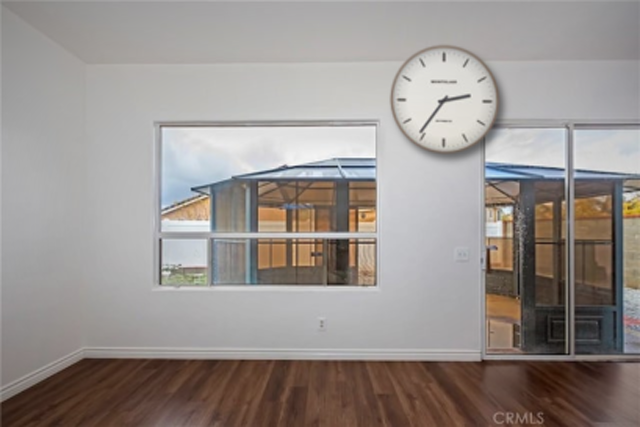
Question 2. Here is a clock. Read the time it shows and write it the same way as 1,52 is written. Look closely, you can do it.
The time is 2,36
